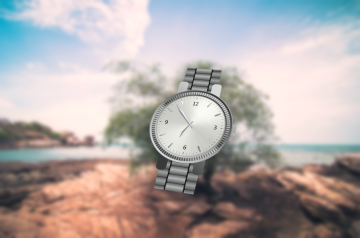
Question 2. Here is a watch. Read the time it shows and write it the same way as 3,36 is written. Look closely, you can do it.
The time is 6,53
